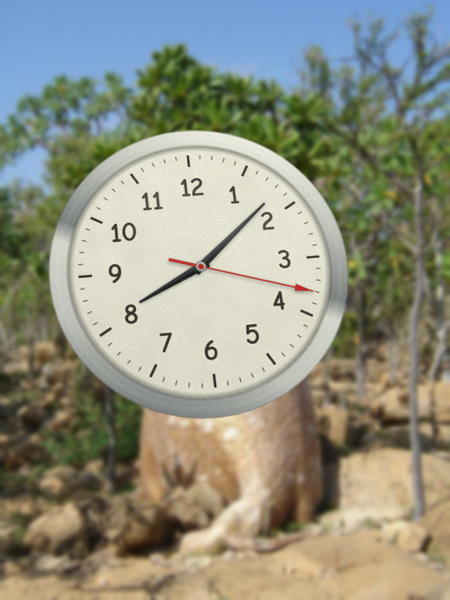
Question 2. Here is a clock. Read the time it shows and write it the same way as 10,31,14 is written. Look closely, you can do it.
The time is 8,08,18
